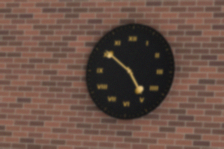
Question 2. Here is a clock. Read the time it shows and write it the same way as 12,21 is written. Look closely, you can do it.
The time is 4,51
